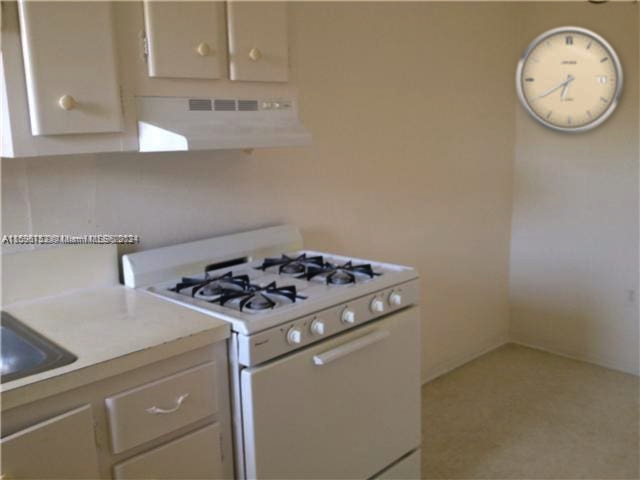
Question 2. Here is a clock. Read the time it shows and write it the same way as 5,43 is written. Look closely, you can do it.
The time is 6,40
